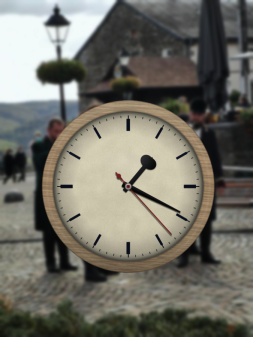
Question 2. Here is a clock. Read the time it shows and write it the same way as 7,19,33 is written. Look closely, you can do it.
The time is 1,19,23
